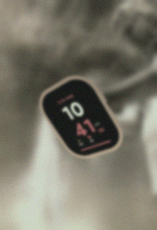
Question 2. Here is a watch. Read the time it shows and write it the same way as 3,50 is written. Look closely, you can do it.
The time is 10,41
